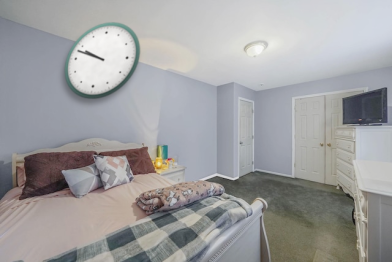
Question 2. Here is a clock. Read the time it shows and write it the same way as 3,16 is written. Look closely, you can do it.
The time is 9,48
